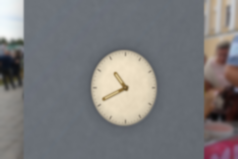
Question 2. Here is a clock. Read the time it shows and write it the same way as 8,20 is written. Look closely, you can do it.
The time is 10,41
